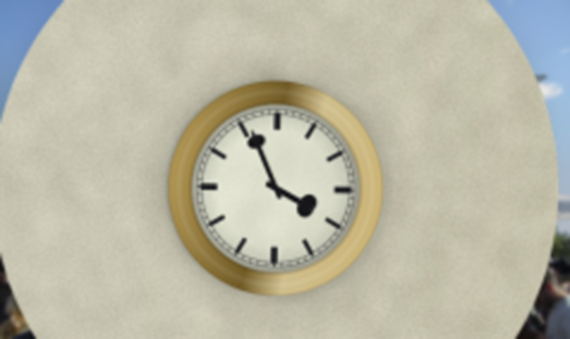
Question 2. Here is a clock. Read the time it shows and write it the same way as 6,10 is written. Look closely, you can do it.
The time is 3,56
